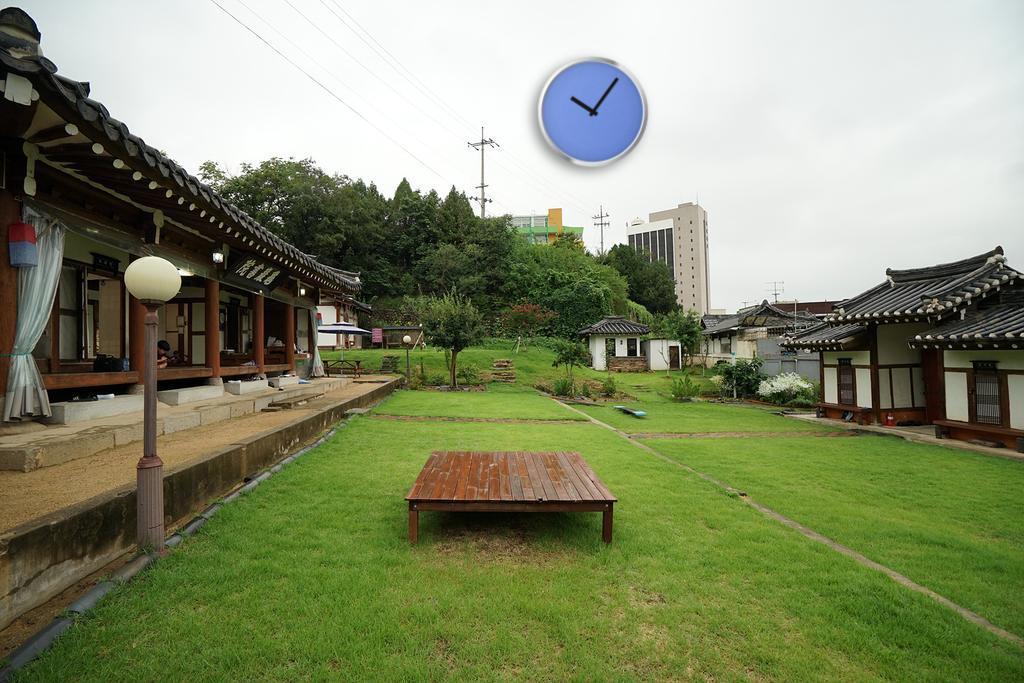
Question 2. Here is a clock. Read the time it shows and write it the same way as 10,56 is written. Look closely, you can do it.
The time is 10,06
